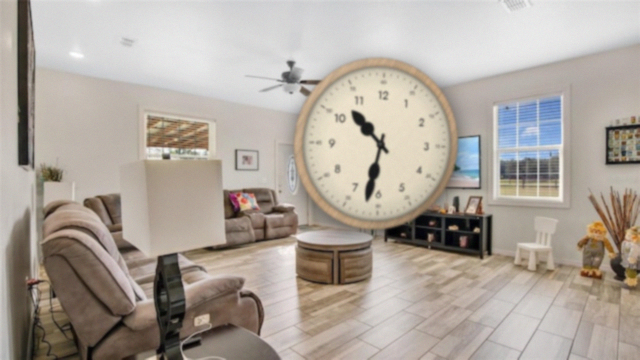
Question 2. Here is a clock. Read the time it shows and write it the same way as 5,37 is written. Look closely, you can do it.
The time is 10,32
